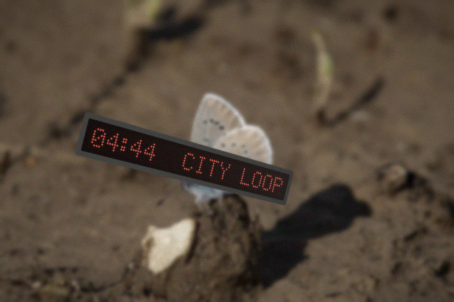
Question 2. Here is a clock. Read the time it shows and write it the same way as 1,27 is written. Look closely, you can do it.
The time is 4,44
